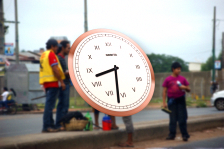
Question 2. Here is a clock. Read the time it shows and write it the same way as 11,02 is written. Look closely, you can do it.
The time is 8,32
